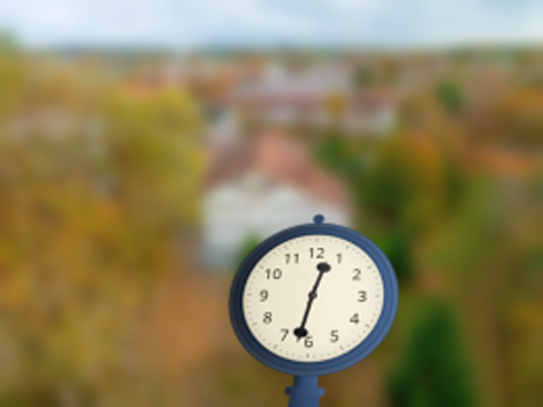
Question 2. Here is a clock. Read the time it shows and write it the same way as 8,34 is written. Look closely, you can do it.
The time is 12,32
